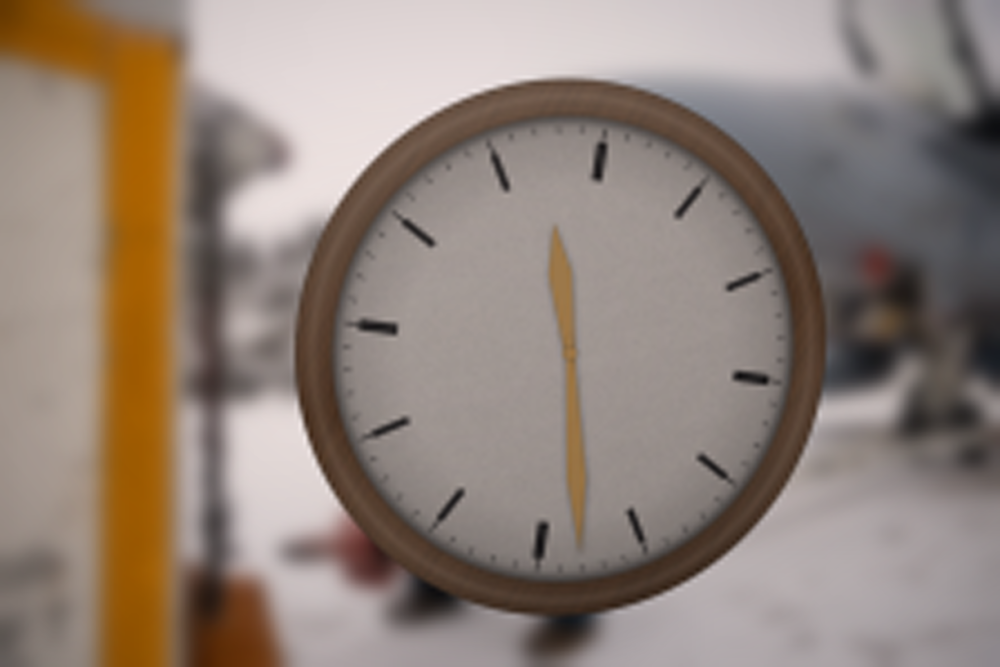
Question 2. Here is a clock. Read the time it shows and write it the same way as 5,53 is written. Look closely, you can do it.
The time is 11,28
